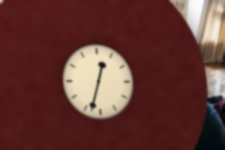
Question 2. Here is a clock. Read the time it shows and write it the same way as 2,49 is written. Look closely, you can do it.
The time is 12,33
